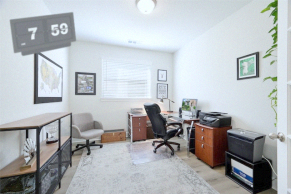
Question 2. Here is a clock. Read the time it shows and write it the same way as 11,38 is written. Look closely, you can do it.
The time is 7,59
